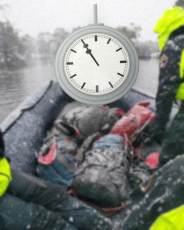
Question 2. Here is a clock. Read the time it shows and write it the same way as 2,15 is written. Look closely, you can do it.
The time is 10,55
